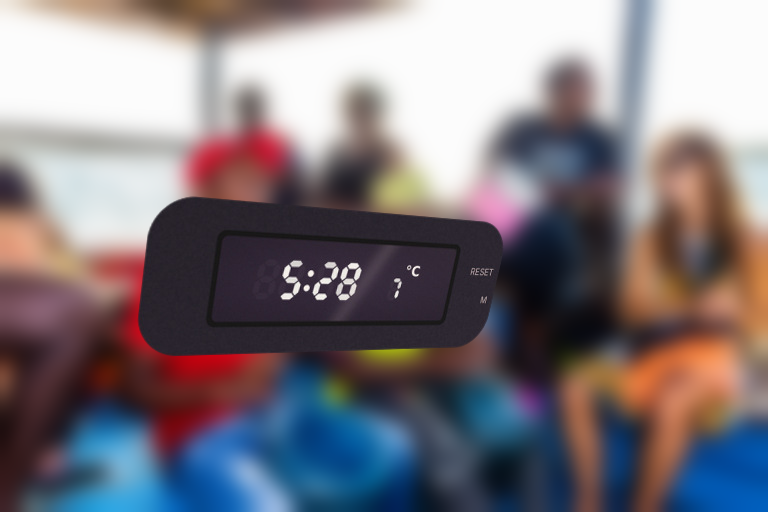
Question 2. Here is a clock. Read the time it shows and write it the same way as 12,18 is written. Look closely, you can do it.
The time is 5,28
